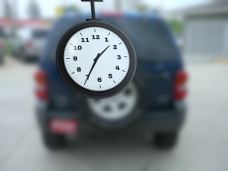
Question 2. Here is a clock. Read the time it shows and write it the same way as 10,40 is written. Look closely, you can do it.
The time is 1,35
